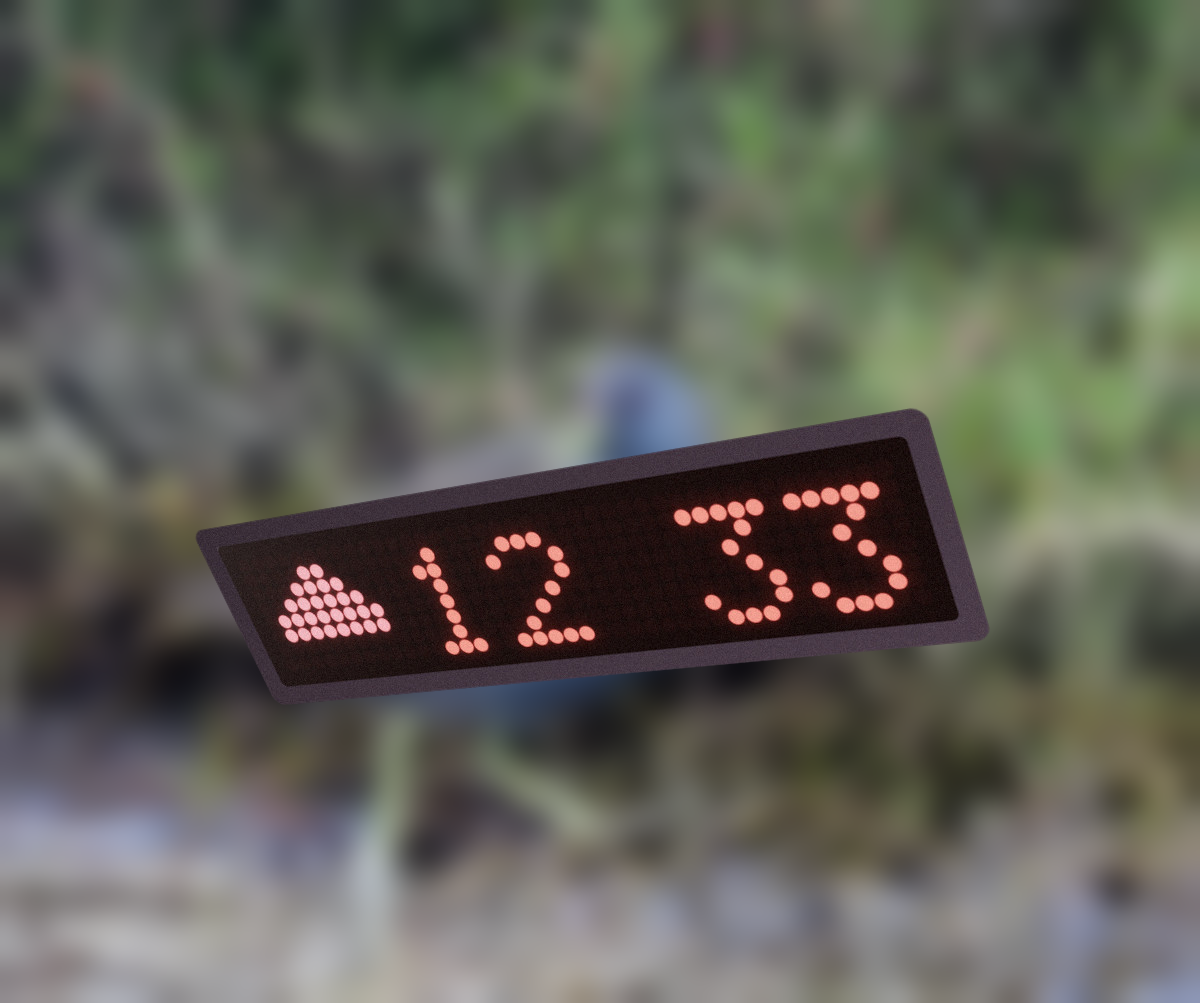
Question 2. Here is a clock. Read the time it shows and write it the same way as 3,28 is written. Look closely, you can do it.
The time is 12,33
